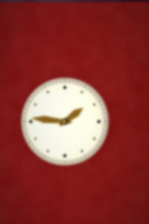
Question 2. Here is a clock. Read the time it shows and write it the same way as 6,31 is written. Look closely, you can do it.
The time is 1,46
